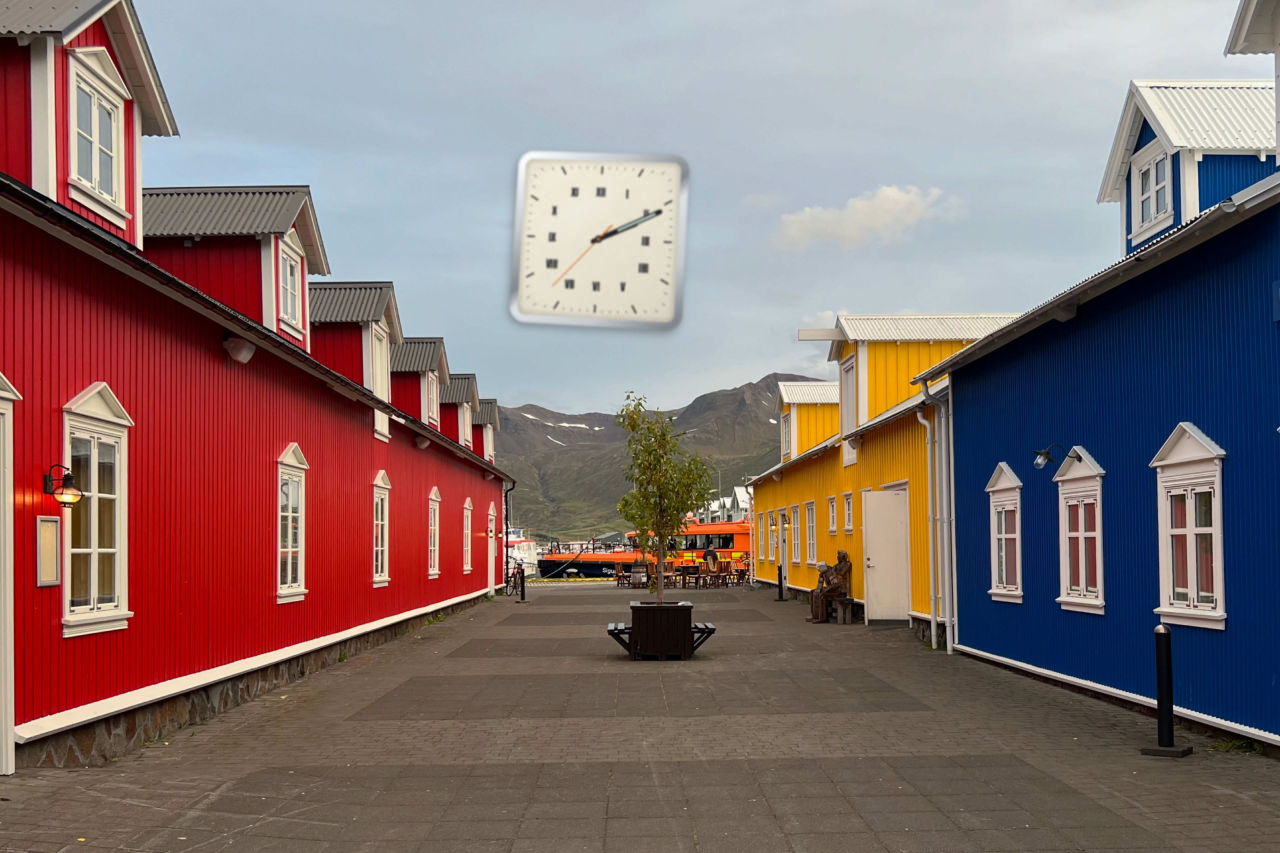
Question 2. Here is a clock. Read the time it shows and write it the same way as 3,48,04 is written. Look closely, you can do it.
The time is 2,10,37
